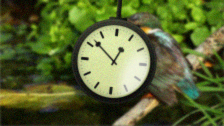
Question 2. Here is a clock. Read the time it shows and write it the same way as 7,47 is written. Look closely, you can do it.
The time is 12,52
